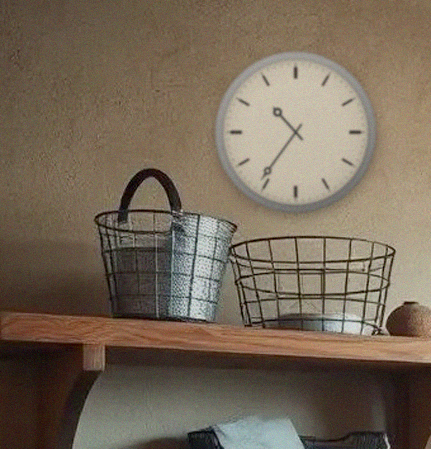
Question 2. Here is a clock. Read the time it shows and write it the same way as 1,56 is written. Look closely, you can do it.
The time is 10,36
